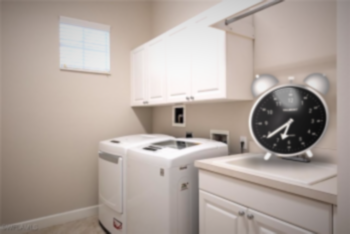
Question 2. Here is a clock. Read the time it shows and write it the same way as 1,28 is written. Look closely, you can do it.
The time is 6,39
